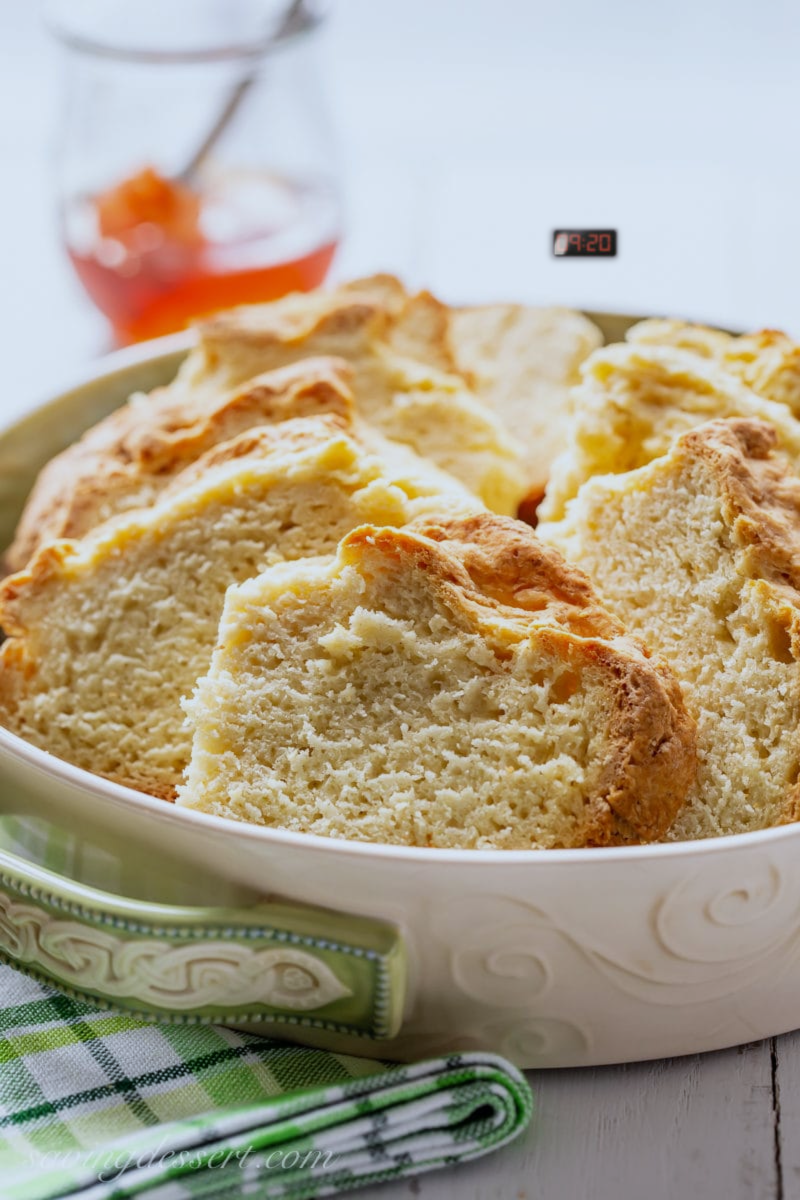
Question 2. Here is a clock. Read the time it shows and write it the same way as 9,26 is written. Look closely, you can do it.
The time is 9,20
